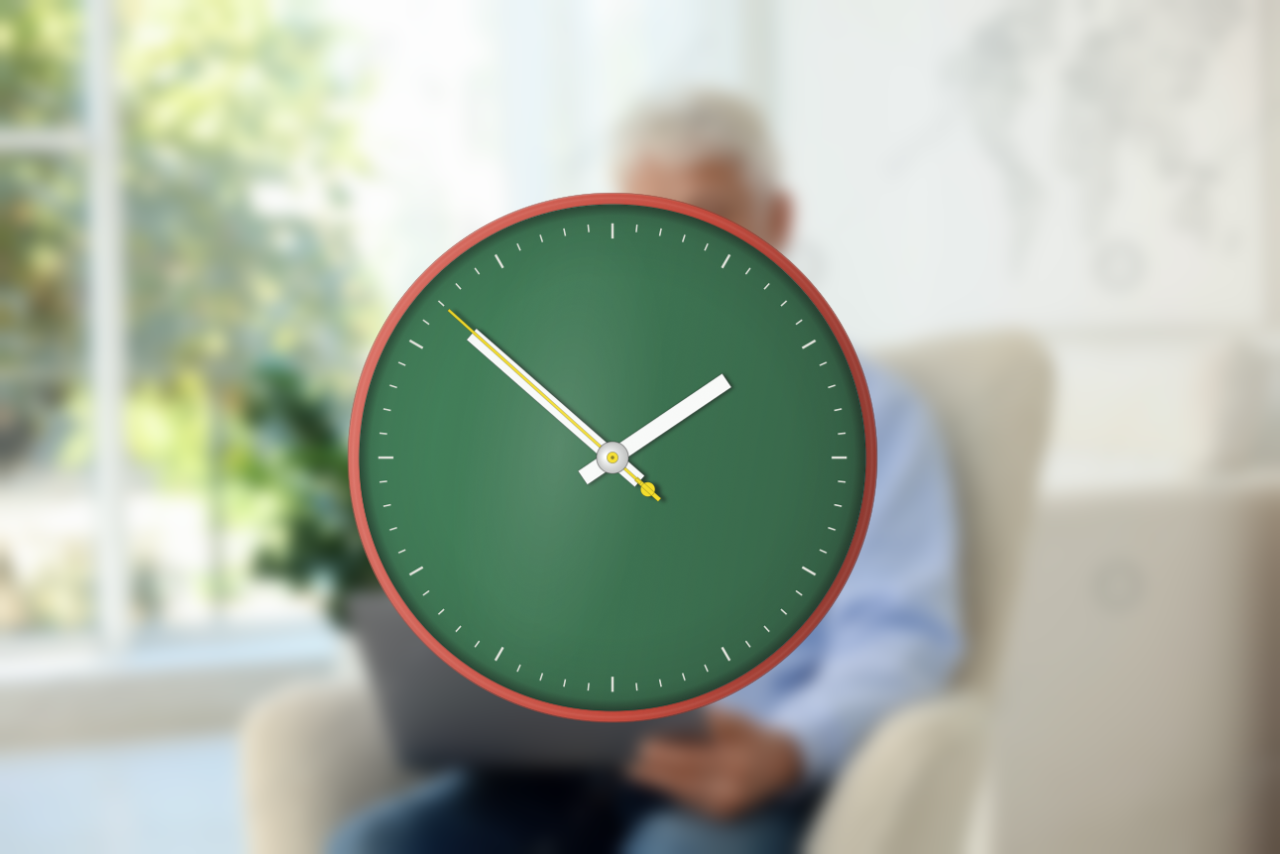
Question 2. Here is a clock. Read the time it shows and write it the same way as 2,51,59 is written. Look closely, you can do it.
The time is 1,51,52
